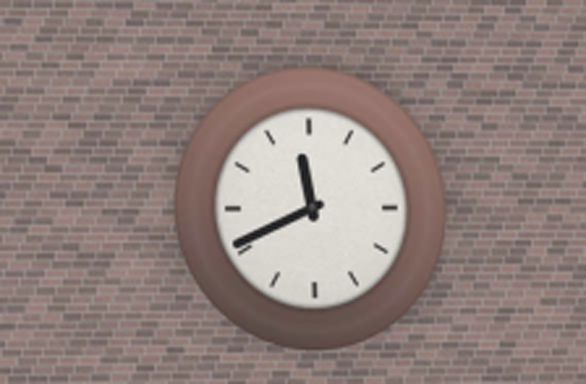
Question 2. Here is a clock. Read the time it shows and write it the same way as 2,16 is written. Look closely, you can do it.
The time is 11,41
